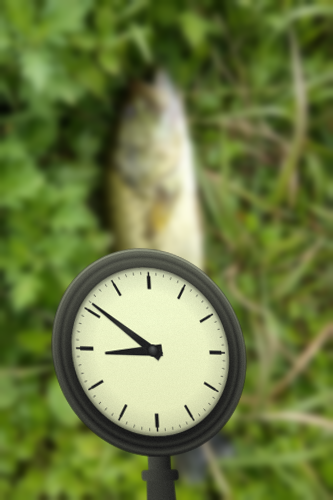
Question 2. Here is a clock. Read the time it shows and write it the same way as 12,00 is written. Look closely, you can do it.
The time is 8,51
